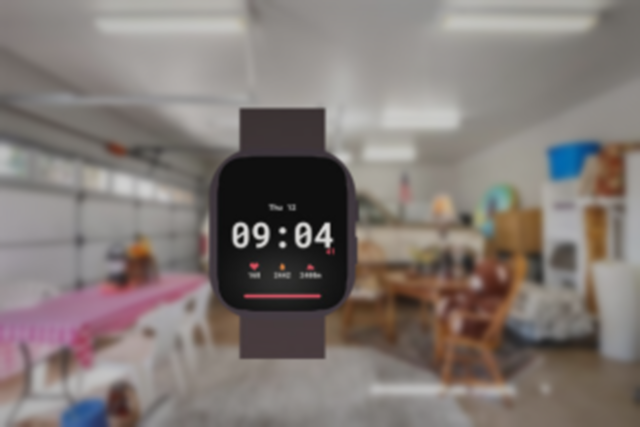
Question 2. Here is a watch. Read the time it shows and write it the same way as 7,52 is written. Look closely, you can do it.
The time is 9,04
